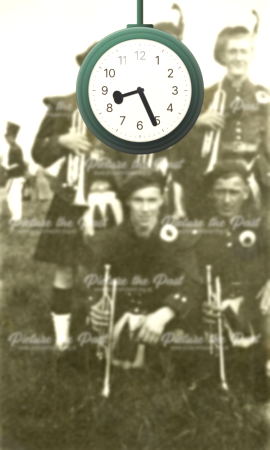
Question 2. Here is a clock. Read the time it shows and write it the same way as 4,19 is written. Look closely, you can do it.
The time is 8,26
